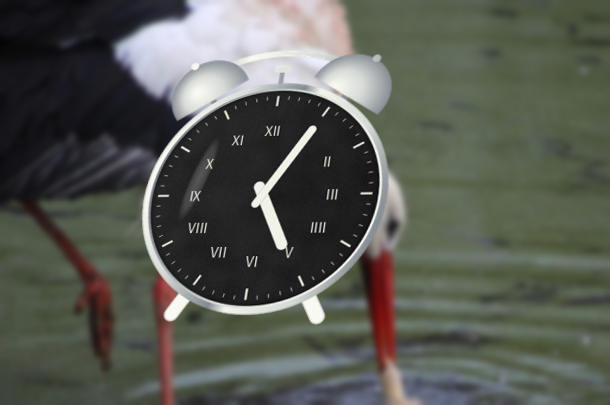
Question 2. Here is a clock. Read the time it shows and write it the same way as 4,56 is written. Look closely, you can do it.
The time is 5,05
